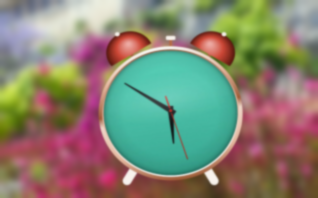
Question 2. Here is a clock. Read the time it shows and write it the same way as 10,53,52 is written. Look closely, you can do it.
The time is 5,50,27
